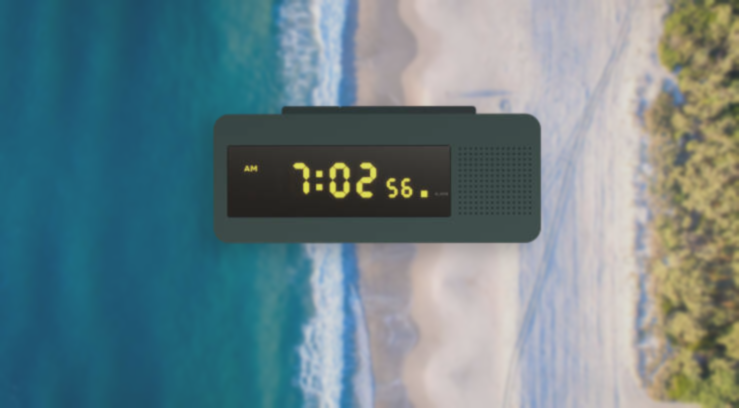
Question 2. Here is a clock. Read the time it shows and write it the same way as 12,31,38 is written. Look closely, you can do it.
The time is 7,02,56
